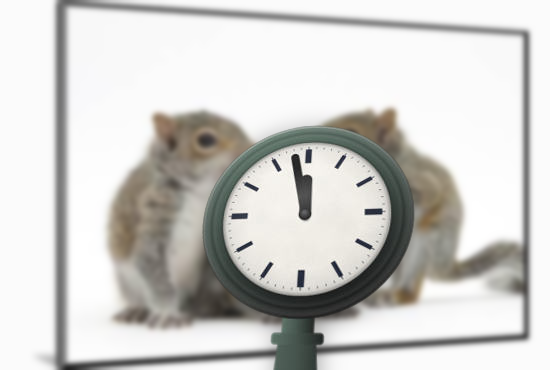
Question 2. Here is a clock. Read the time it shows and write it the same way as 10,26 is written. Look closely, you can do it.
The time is 11,58
